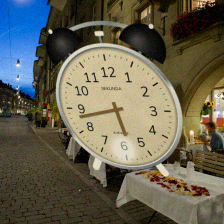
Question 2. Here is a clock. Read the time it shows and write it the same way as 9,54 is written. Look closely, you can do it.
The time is 5,43
